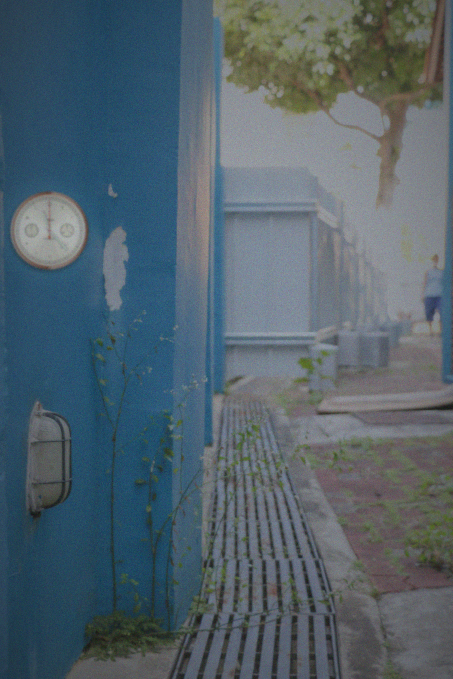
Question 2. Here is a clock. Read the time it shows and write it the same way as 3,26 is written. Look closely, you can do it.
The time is 11,23
